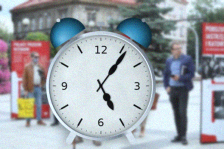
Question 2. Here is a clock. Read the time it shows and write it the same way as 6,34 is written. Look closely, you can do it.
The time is 5,06
